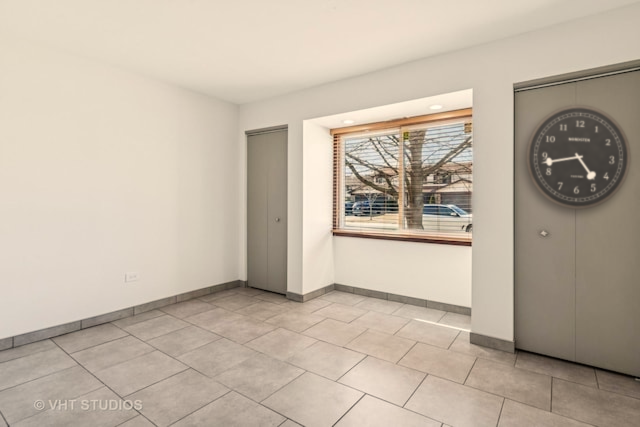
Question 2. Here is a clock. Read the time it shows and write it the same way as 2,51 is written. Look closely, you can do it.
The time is 4,43
